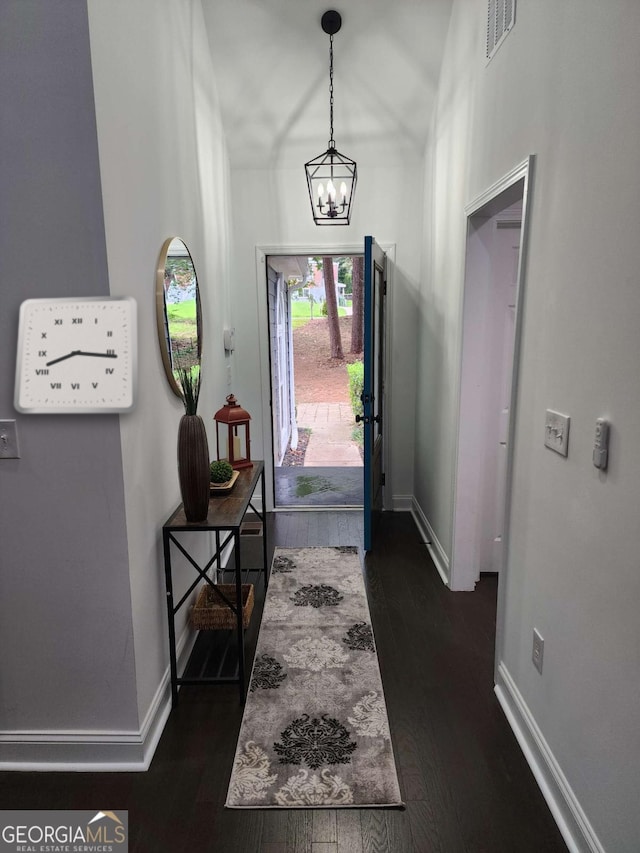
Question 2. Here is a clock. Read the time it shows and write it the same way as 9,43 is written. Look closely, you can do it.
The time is 8,16
